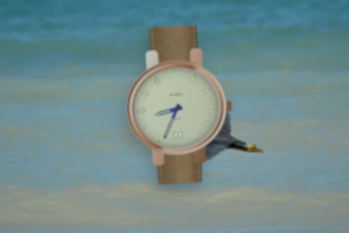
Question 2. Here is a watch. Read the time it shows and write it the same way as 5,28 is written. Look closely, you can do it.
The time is 8,34
